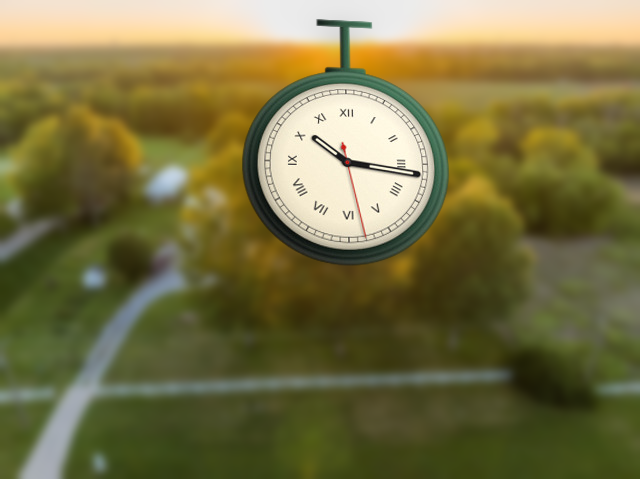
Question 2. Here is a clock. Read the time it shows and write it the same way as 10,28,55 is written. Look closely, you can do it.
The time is 10,16,28
